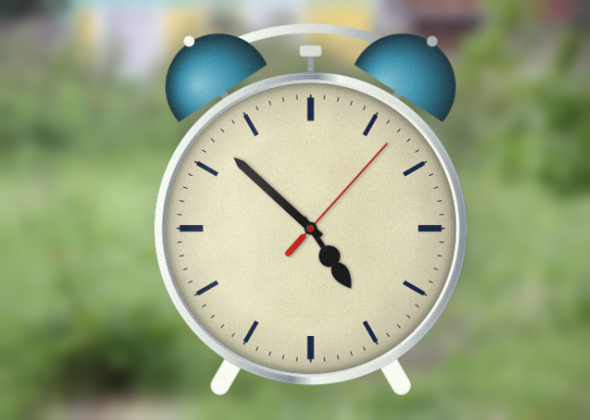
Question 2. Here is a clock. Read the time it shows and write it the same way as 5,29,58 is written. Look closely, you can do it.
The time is 4,52,07
